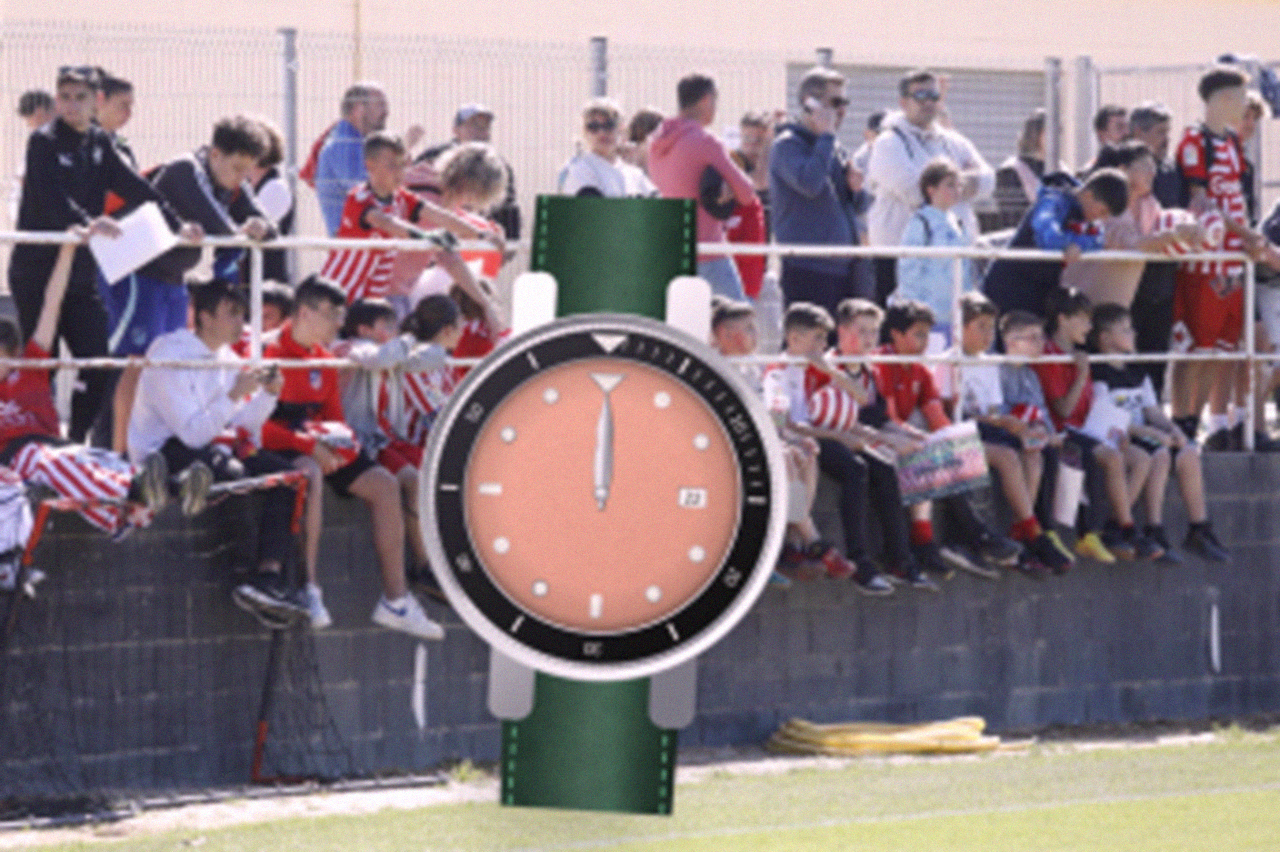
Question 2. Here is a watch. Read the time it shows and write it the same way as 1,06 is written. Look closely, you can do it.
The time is 12,00
